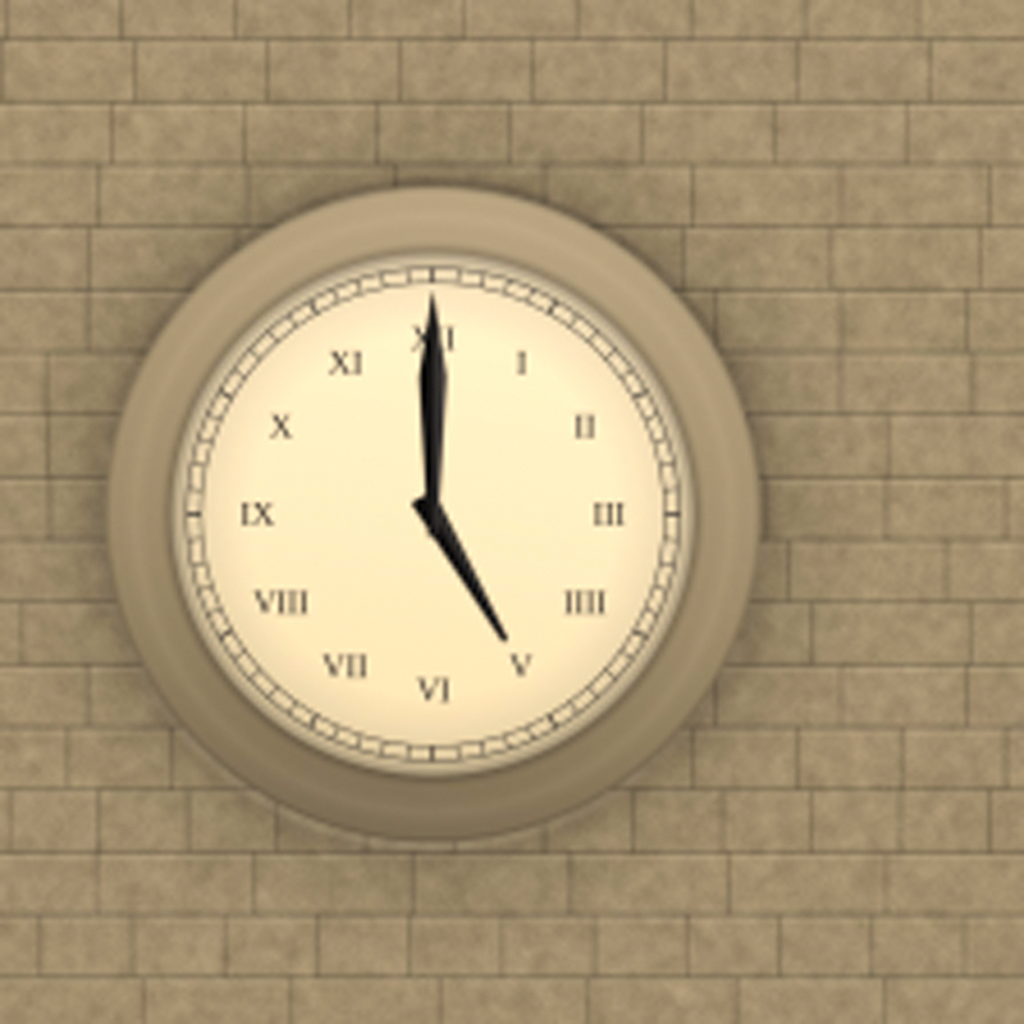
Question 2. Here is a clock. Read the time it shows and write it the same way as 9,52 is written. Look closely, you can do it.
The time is 5,00
